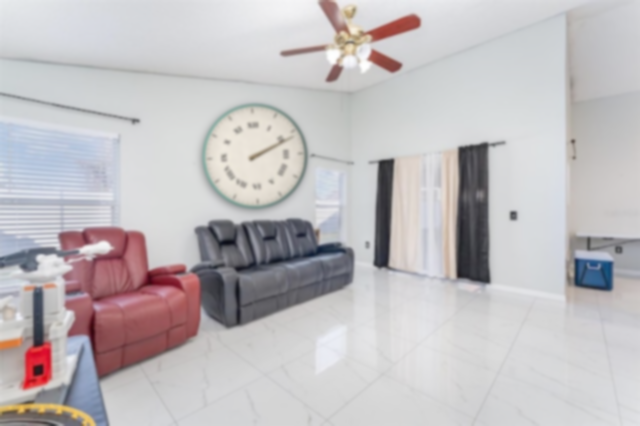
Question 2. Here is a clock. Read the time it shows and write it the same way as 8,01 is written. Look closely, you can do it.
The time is 2,11
